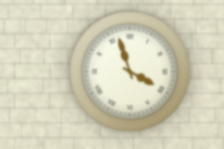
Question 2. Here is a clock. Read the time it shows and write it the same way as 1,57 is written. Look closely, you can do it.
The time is 3,57
